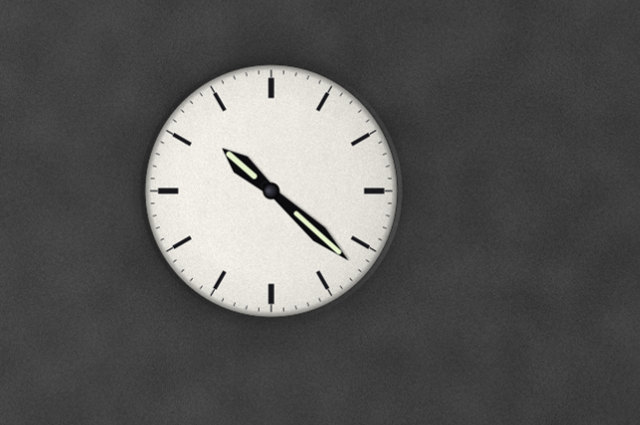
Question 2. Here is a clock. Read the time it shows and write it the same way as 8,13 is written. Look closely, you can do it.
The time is 10,22
